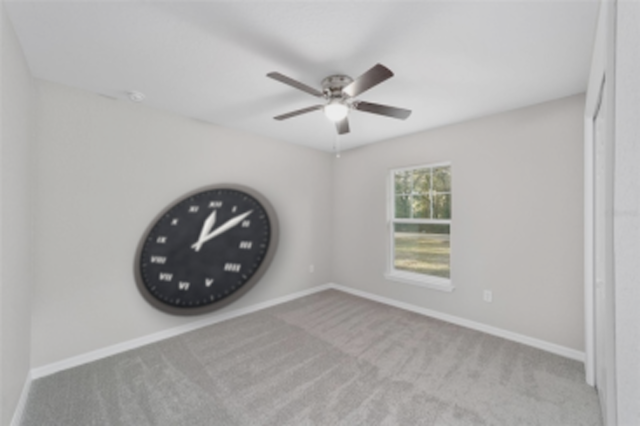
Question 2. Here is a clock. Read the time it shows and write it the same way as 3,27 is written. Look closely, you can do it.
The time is 12,08
